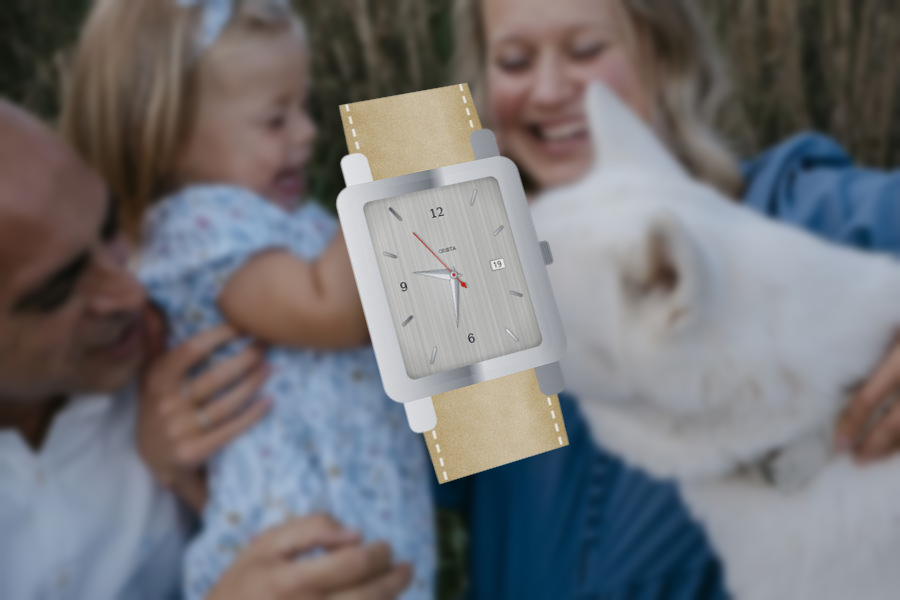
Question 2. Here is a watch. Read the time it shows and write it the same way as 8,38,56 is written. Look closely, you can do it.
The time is 9,31,55
